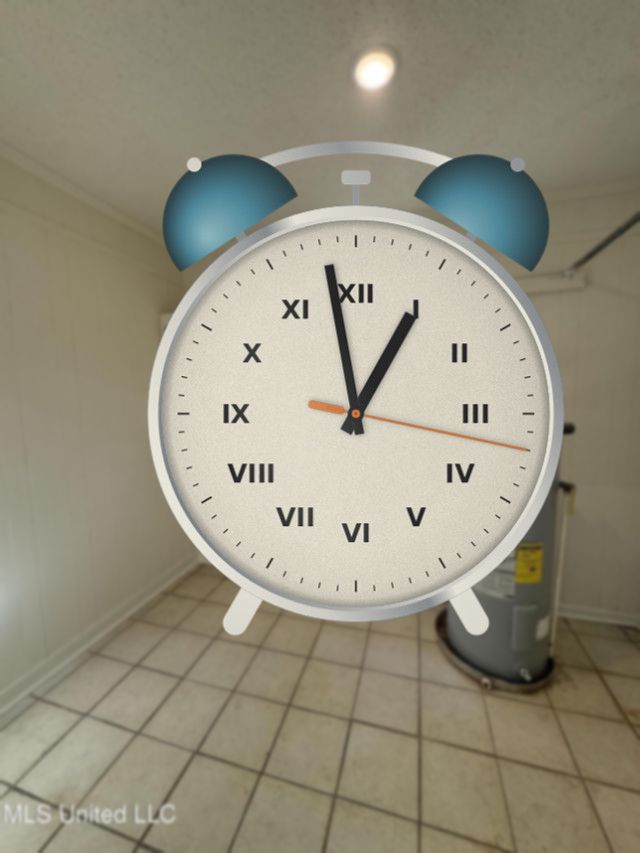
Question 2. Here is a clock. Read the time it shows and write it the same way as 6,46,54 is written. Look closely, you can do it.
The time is 12,58,17
